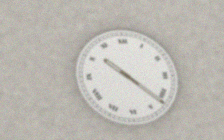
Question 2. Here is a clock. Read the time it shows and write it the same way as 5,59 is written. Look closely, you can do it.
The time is 10,22
